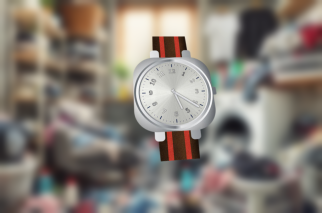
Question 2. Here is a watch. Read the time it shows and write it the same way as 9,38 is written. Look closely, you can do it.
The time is 5,21
